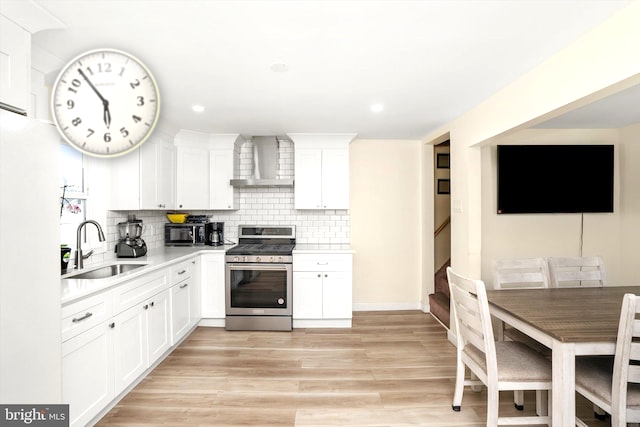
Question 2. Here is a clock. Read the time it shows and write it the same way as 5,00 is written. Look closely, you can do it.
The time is 5,54
